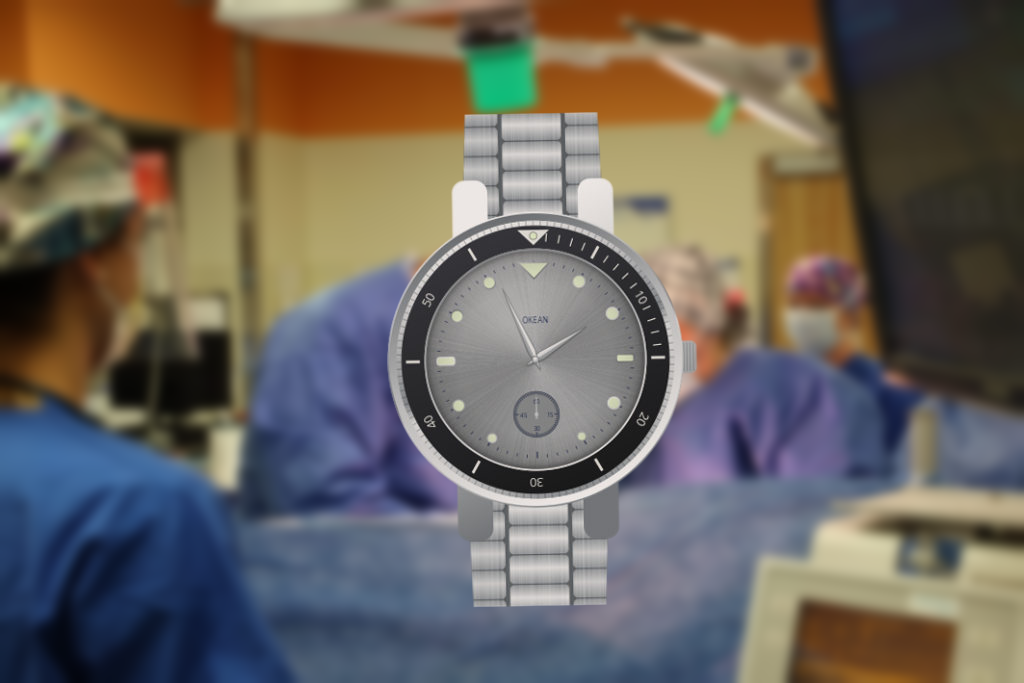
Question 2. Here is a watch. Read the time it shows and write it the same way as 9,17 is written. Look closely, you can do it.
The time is 1,56
